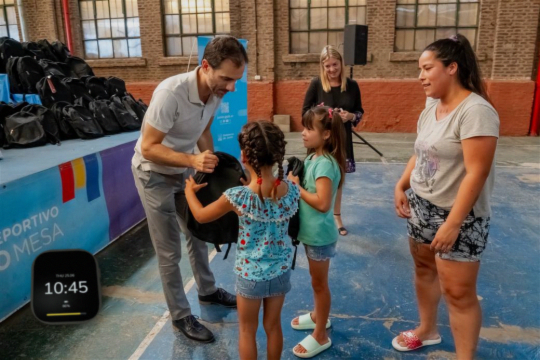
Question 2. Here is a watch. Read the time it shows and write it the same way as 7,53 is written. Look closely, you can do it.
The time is 10,45
